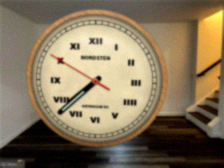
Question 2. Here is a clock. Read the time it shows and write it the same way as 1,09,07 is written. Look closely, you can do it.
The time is 7,37,50
